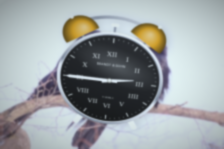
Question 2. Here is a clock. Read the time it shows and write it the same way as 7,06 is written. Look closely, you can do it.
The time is 2,45
